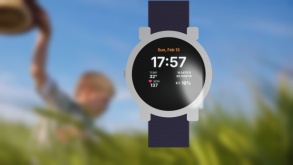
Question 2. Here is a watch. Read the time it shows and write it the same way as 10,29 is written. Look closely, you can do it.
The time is 17,57
